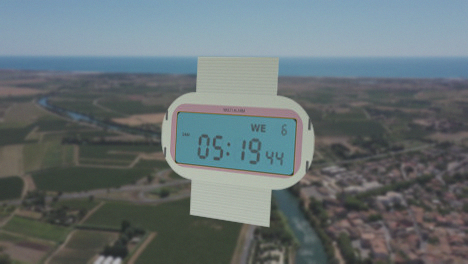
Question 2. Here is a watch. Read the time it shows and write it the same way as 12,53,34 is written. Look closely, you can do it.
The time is 5,19,44
